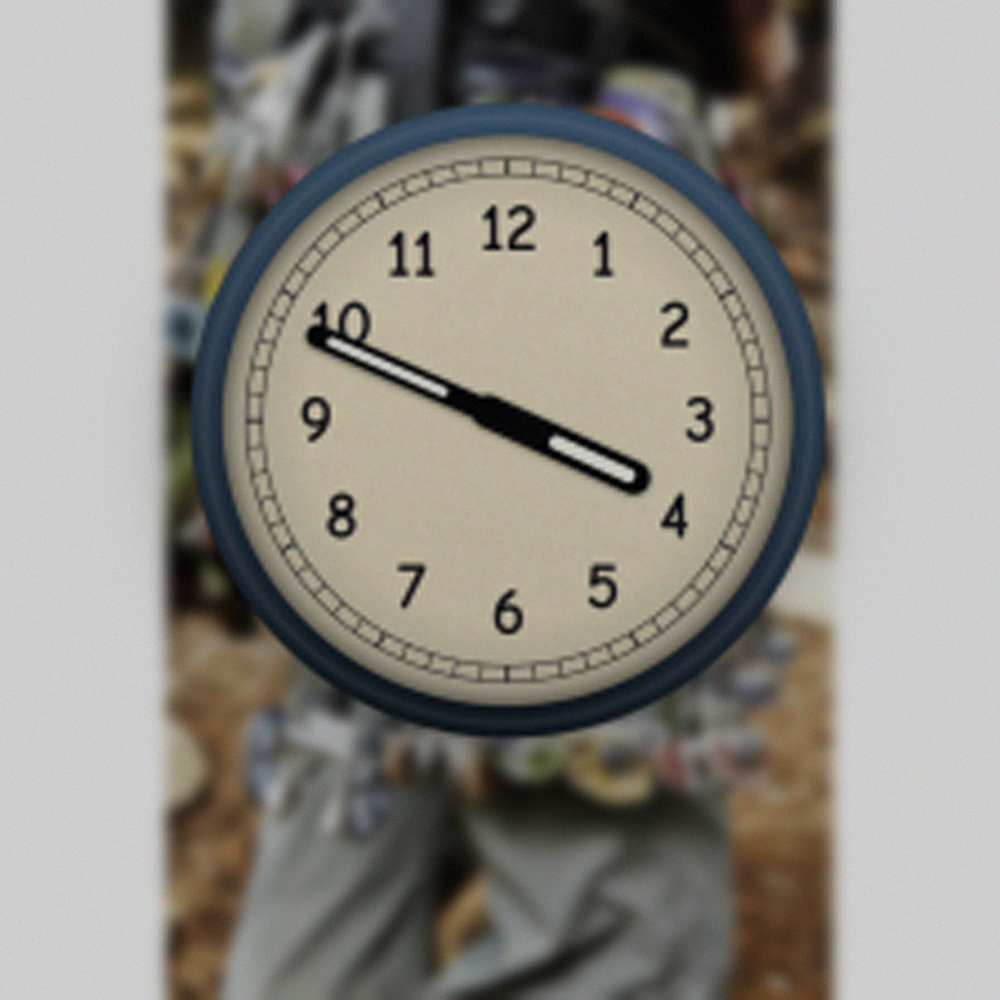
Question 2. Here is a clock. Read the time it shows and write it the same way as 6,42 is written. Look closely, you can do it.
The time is 3,49
